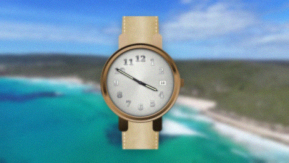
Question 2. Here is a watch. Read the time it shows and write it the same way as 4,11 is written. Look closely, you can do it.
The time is 3,50
